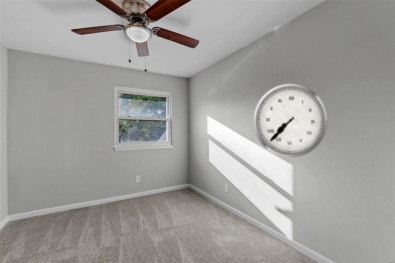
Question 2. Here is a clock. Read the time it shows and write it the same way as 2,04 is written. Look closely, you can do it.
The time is 7,37
